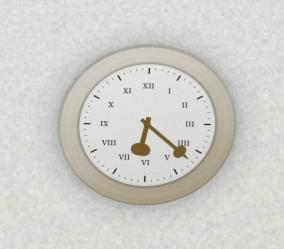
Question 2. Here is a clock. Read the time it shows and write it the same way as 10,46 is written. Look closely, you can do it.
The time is 6,22
